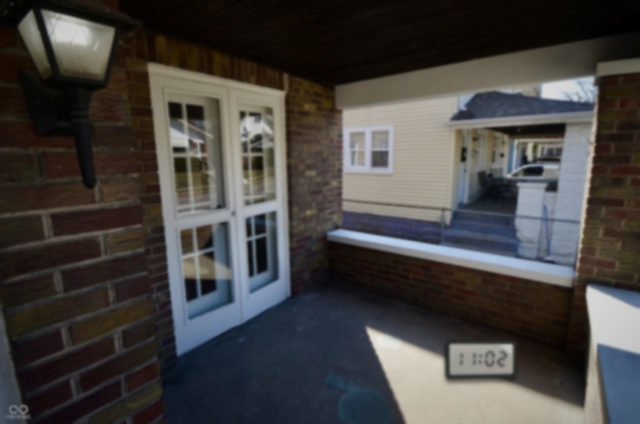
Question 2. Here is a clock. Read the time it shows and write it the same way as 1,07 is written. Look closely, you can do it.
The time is 11,02
